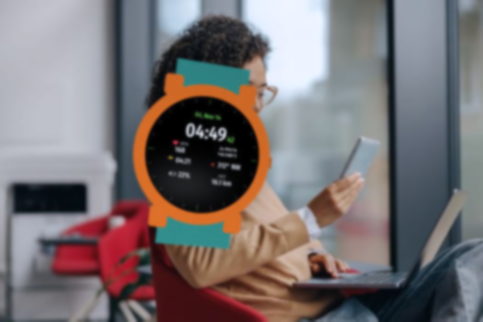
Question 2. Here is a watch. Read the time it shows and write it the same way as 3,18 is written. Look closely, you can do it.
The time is 4,49
